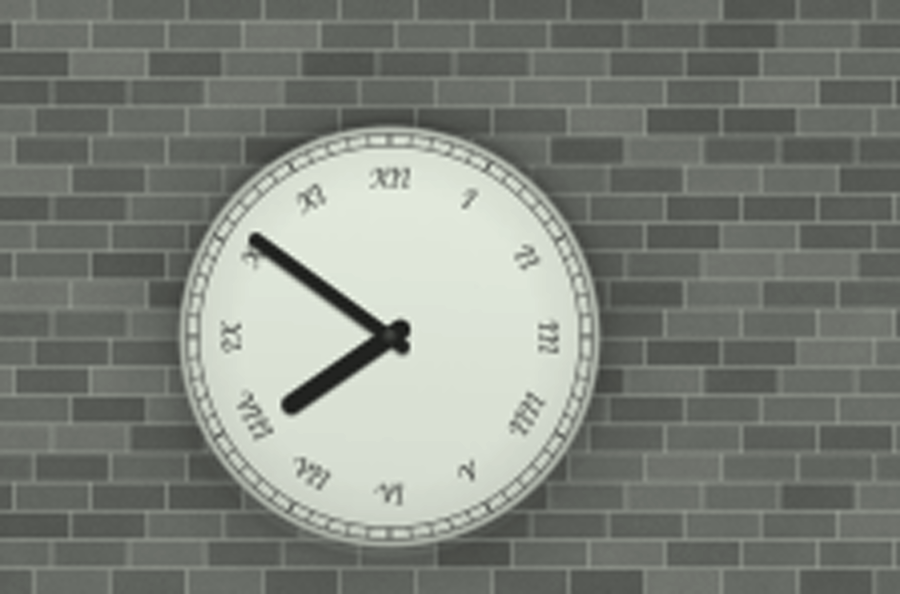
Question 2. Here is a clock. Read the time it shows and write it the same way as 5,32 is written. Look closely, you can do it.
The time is 7,51
